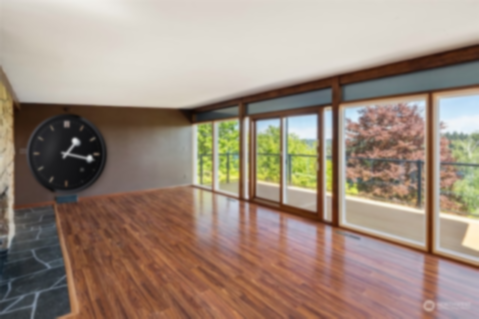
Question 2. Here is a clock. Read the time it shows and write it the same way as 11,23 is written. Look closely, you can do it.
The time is 1,17
